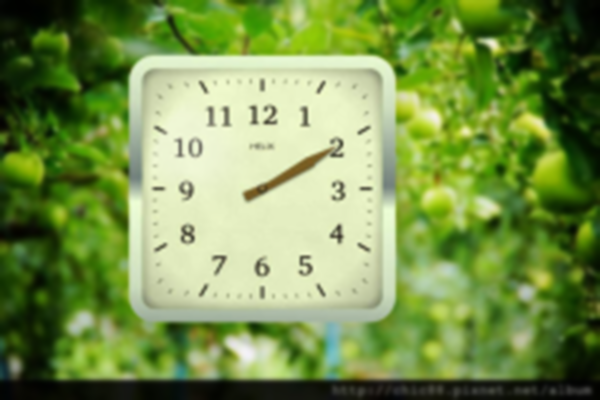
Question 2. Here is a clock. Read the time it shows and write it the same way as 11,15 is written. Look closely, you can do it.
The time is 2,10
